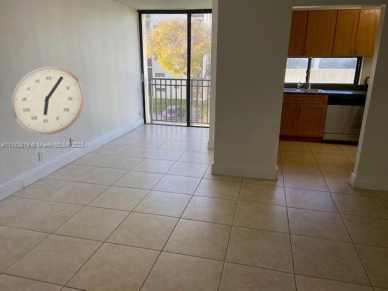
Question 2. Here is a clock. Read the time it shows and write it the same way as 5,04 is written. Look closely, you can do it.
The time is 6,05
